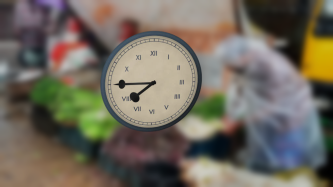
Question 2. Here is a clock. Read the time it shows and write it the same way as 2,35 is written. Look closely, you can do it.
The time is 7,45
